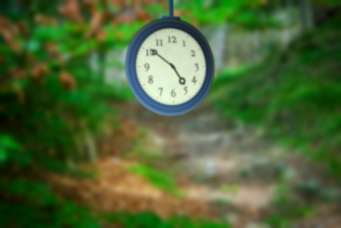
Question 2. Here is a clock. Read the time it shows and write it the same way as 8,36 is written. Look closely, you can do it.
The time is 4,51
